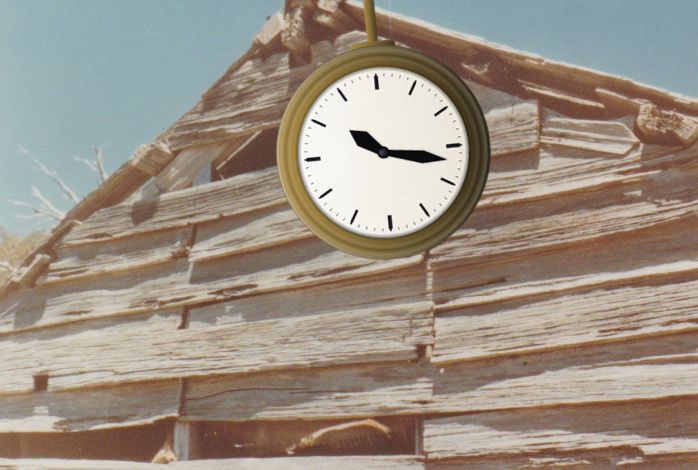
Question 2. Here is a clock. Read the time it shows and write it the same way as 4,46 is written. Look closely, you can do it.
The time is 10,17
